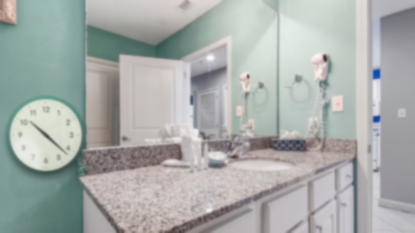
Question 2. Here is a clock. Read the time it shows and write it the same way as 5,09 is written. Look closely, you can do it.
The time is 10,22
